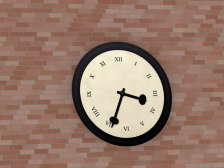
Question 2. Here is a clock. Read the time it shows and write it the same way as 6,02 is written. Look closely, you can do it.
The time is 3,34
